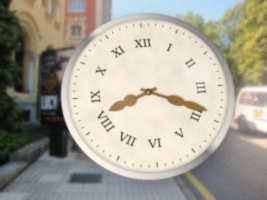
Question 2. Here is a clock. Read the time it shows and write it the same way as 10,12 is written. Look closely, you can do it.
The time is 8,19
